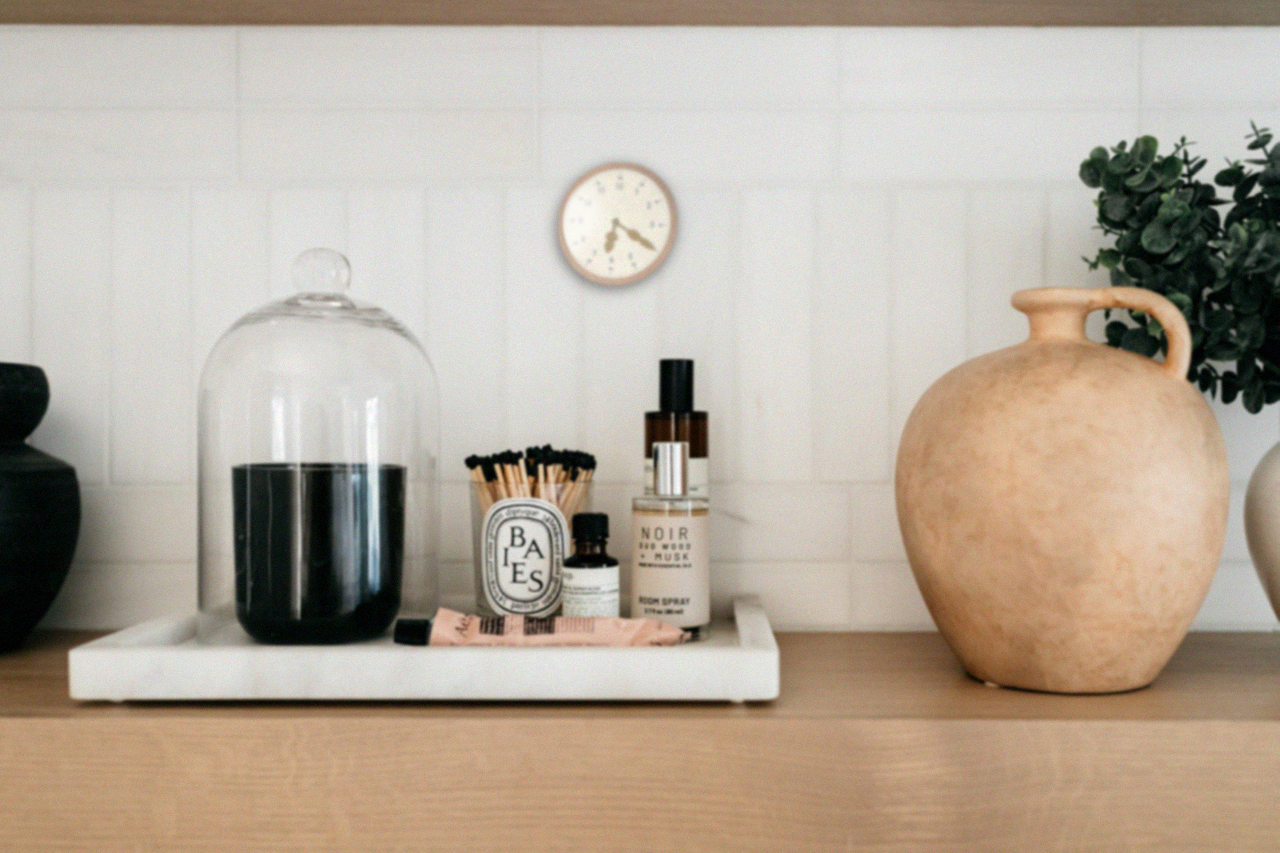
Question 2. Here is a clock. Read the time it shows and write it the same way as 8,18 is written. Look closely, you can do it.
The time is 6,20
